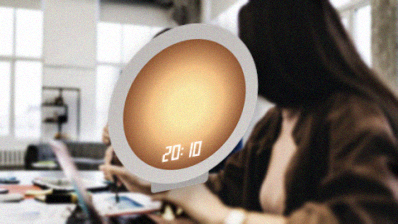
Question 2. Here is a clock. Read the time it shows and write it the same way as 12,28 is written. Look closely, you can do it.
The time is 20,10
